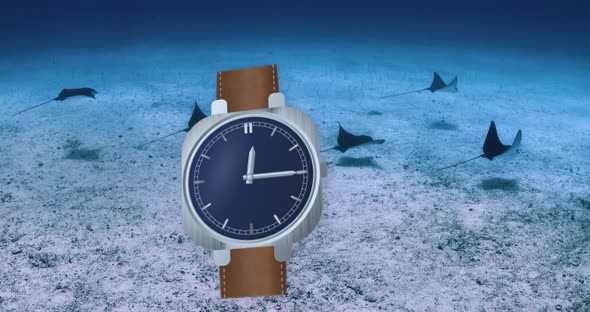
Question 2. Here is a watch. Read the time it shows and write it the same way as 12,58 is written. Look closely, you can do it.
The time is 12,15
